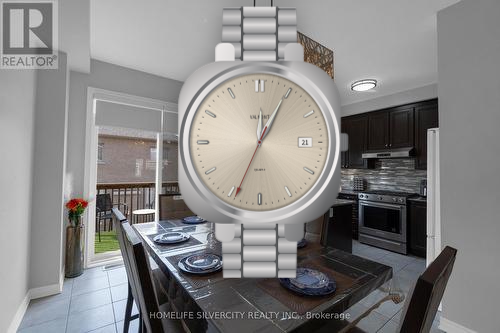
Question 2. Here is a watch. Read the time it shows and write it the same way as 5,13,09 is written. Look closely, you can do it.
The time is 12,04,34
